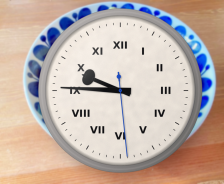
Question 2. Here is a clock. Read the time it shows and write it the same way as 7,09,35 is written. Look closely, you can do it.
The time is 9,45,29
